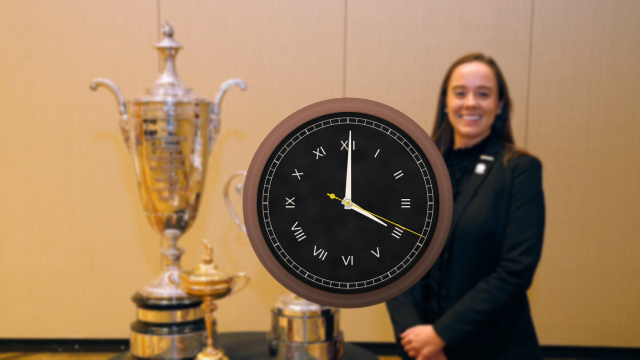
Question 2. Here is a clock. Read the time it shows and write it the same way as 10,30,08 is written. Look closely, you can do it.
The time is 4,00,19
